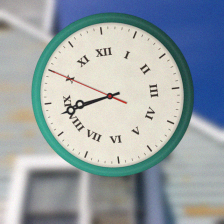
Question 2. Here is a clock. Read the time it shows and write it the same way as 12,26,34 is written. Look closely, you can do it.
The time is 8,42,50
